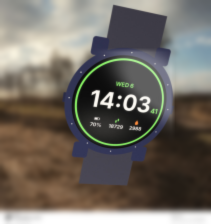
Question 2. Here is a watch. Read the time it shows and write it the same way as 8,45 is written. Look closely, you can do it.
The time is 14,03
